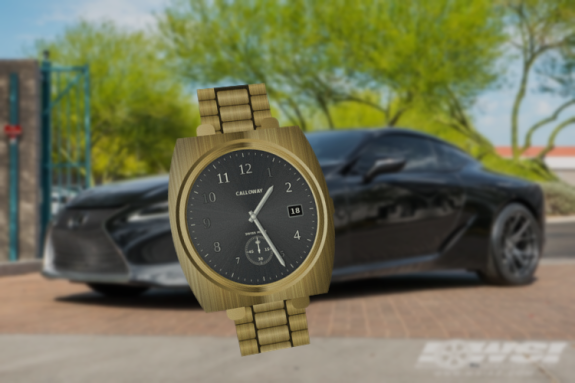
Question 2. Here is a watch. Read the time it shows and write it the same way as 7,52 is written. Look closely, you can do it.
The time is 1,26
